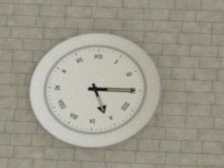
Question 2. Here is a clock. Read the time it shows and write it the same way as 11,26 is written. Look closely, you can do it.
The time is 5,15
